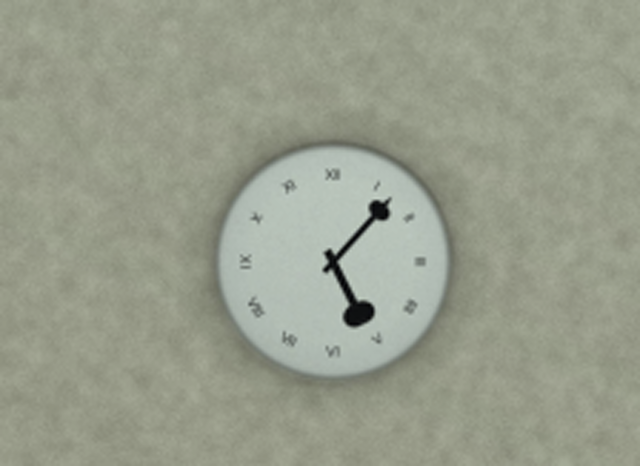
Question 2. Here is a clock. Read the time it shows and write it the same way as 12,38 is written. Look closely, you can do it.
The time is 5,07
